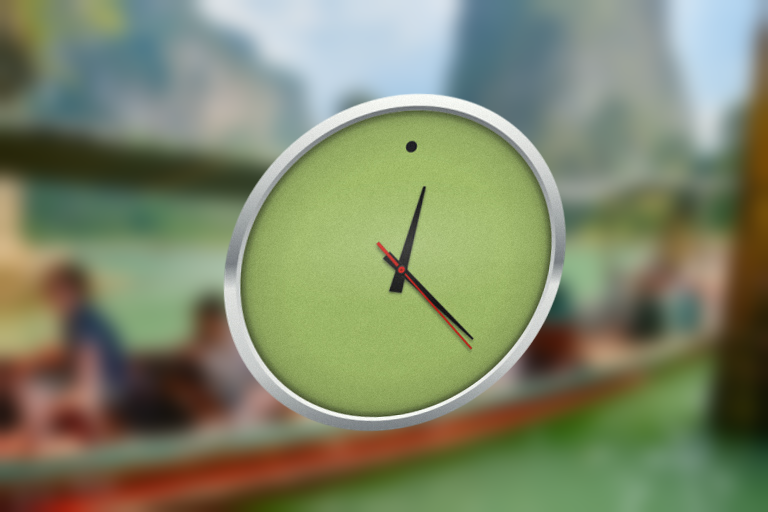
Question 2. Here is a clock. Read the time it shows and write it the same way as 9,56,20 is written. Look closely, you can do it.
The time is 12,22,23
